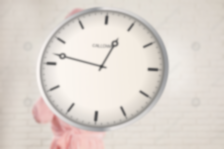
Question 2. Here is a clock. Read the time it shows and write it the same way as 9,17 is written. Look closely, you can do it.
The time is 12,47
